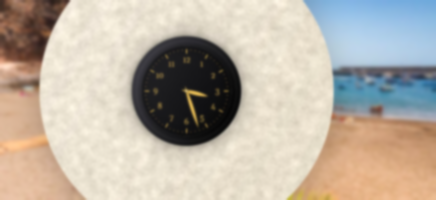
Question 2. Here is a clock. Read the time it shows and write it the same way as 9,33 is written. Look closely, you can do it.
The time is 3,27
